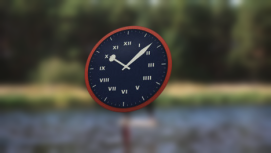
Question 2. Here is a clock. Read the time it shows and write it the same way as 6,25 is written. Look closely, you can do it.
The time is 10,08
